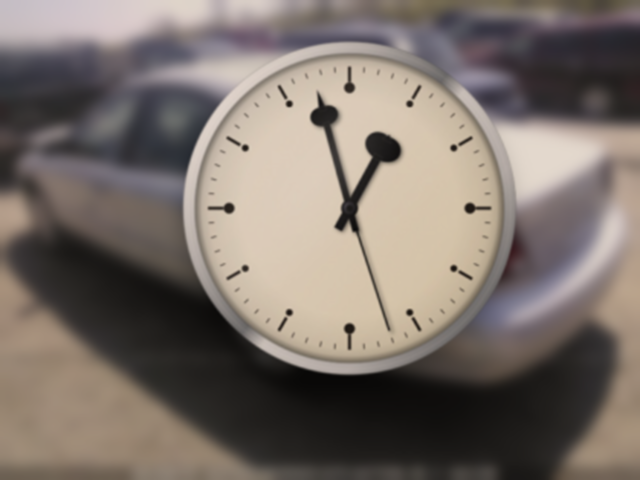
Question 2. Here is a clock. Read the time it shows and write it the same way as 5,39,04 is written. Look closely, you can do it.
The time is 12,57,27
